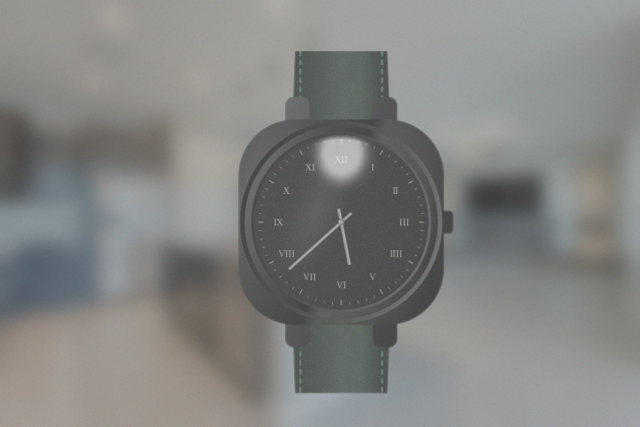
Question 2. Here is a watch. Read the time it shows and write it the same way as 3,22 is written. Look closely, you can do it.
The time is 5,38
